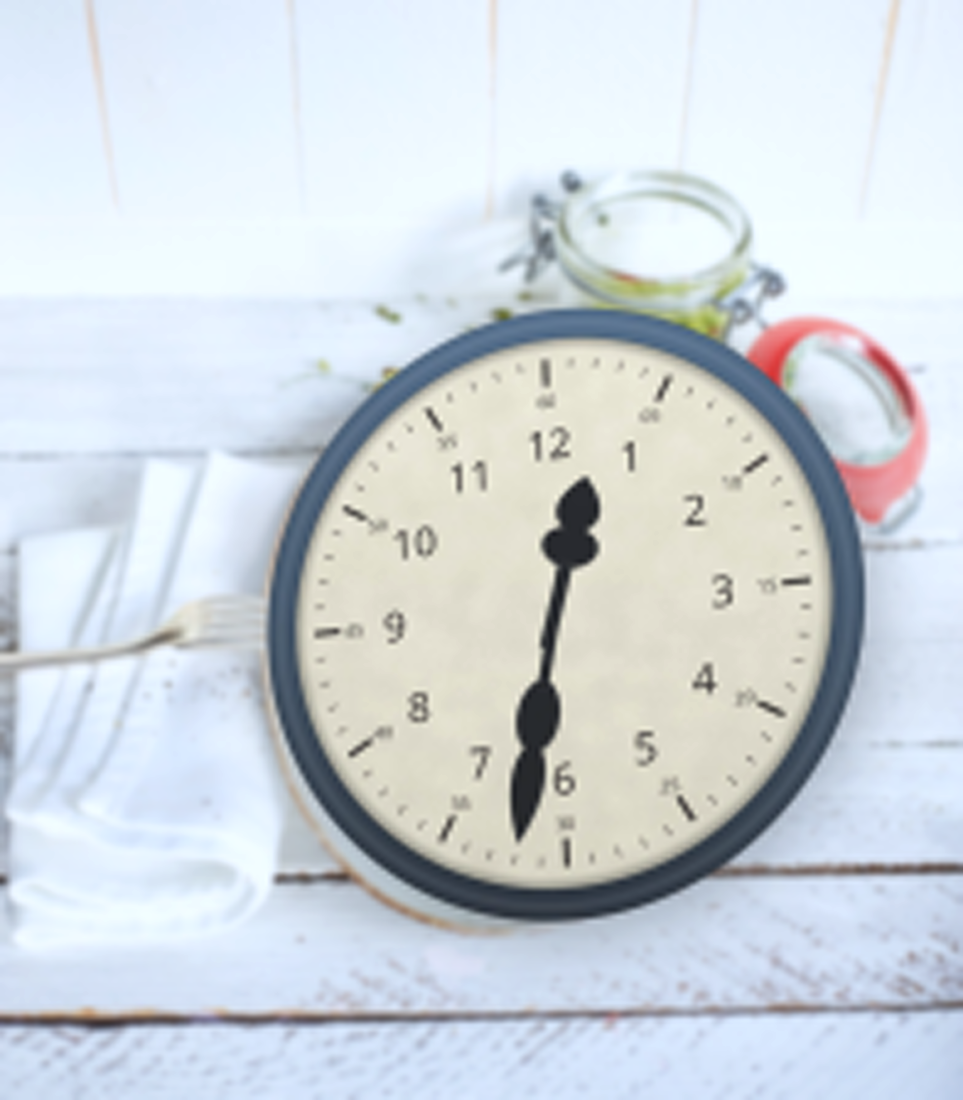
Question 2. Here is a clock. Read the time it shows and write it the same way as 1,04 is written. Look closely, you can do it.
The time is 12,32
